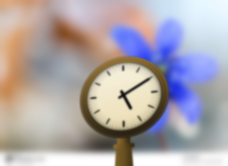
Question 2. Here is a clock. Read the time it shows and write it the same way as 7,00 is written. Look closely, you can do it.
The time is 5,10
